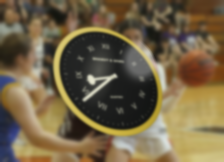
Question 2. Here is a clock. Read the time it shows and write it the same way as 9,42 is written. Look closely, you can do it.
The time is 8,39
